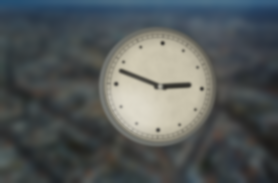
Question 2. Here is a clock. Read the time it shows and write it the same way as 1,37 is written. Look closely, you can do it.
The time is 2,48
